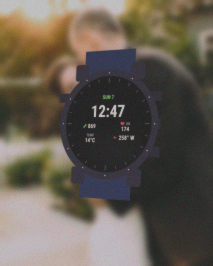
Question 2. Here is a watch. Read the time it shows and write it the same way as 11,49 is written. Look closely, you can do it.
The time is 12,47
